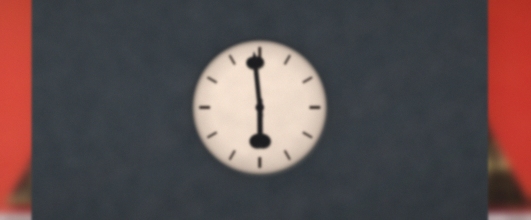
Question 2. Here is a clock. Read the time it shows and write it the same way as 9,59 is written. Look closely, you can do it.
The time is 5,59
